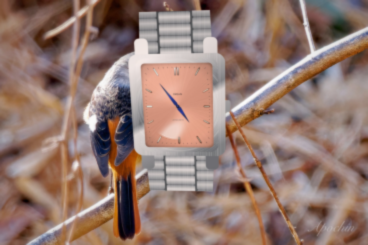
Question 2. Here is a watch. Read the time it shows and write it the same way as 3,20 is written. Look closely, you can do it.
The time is 4,54
